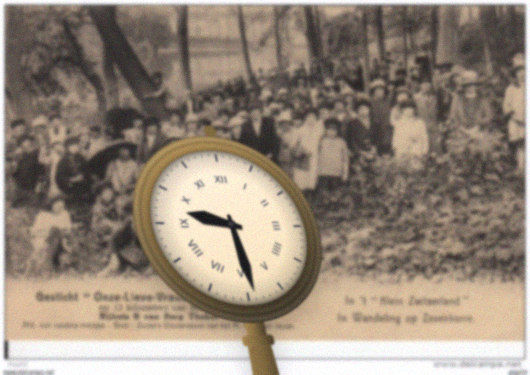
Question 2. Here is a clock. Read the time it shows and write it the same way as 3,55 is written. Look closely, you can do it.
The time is 9,29
